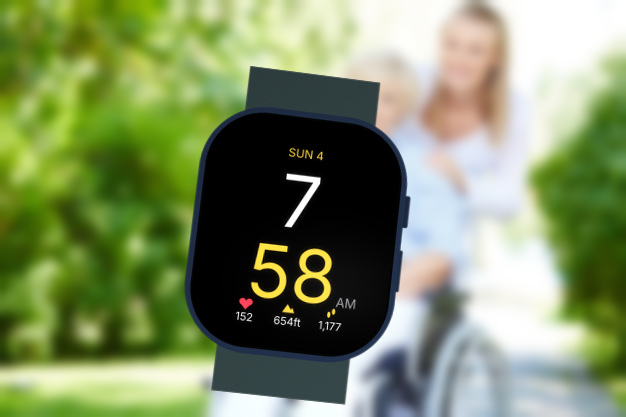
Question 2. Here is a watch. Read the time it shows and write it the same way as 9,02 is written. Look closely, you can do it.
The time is 7,58
